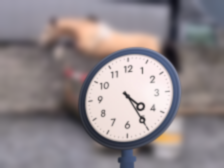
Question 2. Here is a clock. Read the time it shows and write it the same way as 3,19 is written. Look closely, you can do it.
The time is 4,25
